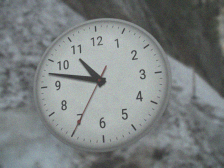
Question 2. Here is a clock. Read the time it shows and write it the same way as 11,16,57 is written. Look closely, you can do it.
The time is 10,47,35
